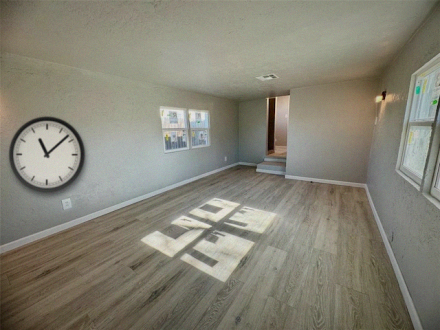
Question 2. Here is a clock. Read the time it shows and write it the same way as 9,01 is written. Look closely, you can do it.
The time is 11,08
